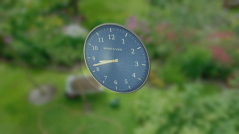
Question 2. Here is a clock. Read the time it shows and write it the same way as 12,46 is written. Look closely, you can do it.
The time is 8,42
